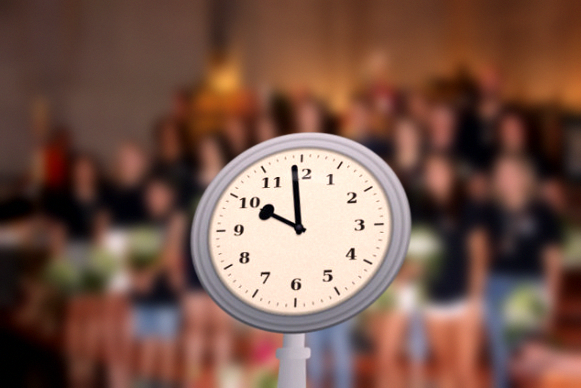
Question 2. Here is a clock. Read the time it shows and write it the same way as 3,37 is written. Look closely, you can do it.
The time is 9,59
